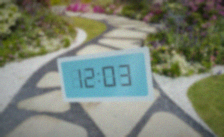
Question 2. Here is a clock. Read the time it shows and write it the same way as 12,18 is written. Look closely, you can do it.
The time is 12,03
